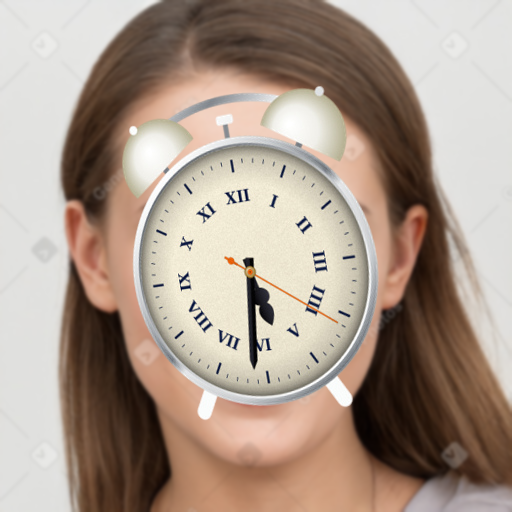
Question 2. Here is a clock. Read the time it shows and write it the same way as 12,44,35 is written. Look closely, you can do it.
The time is 5,31,21
